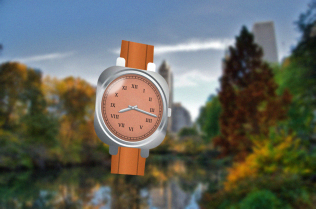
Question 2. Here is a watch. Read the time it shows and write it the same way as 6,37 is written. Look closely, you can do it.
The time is 8,17
